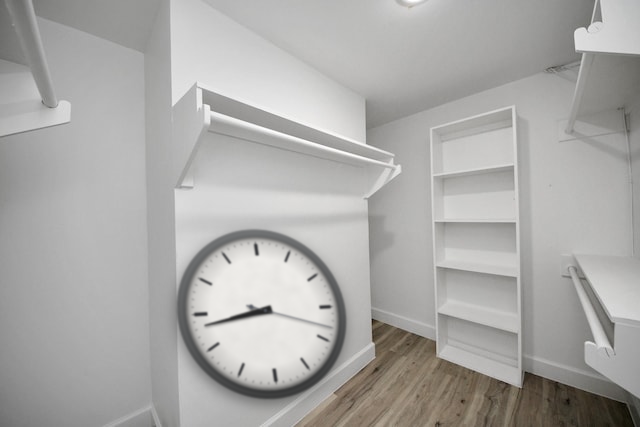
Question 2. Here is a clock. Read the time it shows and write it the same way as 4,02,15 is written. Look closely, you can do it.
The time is 8,43,18
